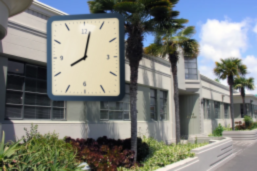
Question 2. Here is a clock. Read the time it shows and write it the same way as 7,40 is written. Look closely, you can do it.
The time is 8,02
